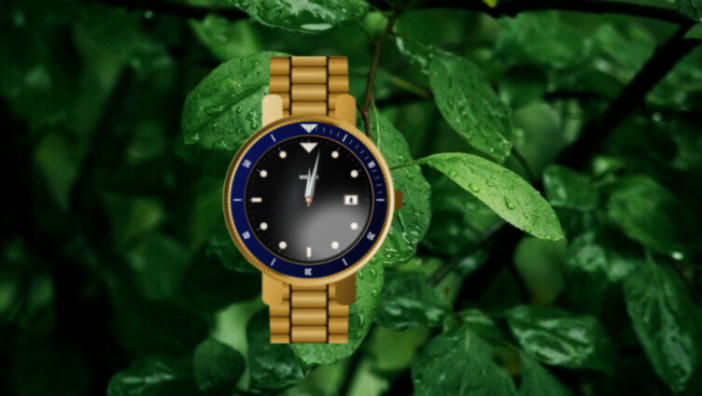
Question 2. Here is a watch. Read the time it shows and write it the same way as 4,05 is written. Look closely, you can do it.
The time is 12,02
